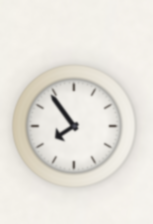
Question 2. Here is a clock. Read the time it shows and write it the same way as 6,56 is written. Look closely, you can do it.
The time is 7,54
